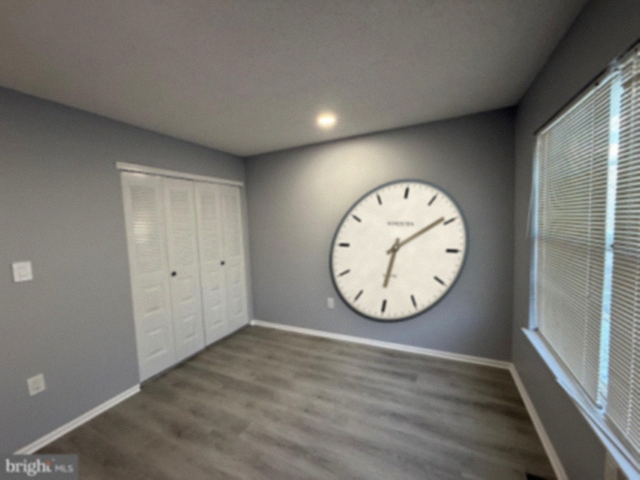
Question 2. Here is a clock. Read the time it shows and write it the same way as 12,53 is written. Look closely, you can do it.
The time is 6,09
